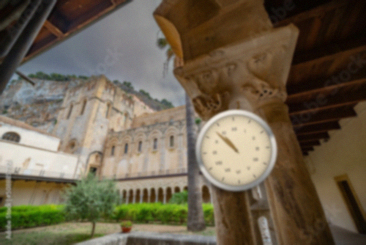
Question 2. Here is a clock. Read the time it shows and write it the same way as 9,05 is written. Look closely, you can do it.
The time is 10,53
